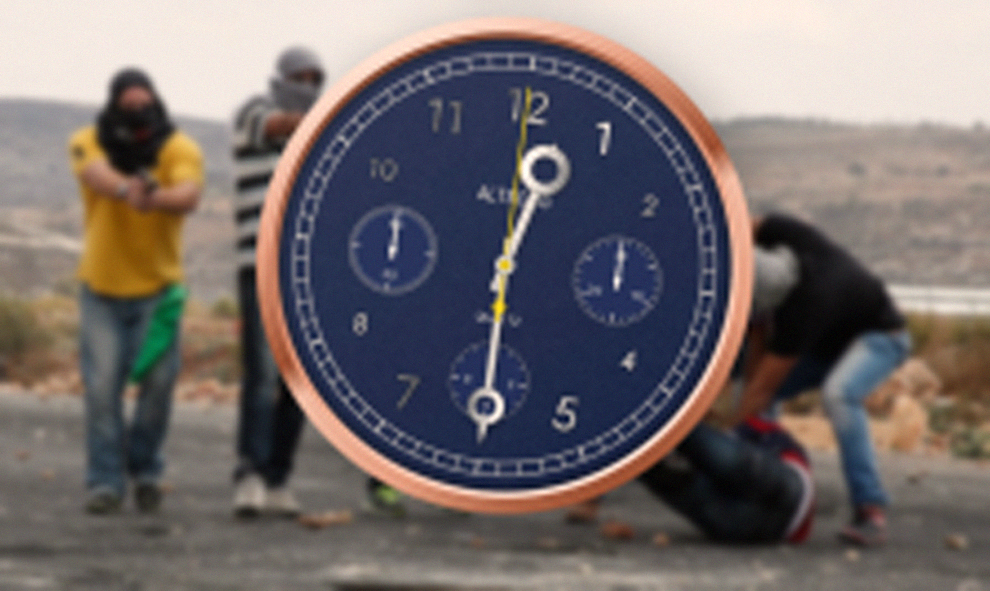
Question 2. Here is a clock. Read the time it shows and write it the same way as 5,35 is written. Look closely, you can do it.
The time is 12,30
